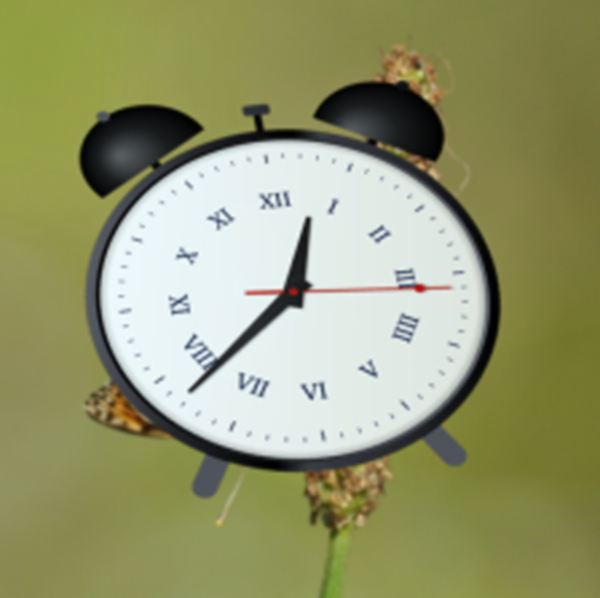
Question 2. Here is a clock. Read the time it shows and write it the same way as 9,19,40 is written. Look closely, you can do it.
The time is 12,38,16
